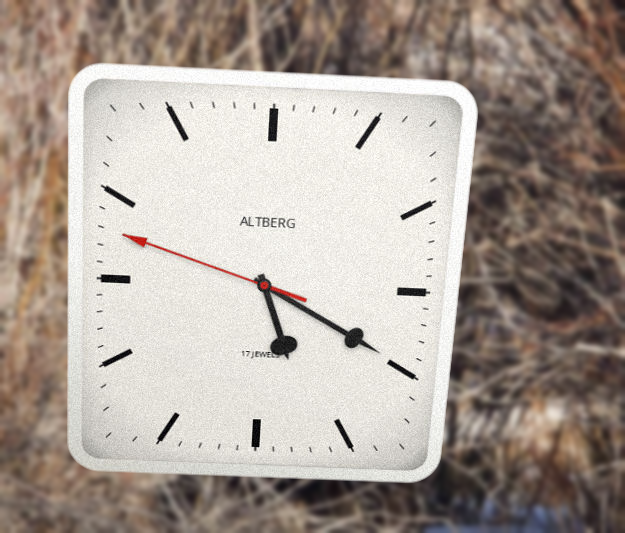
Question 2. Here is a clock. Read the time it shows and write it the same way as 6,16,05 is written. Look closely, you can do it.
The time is 5,19,48
